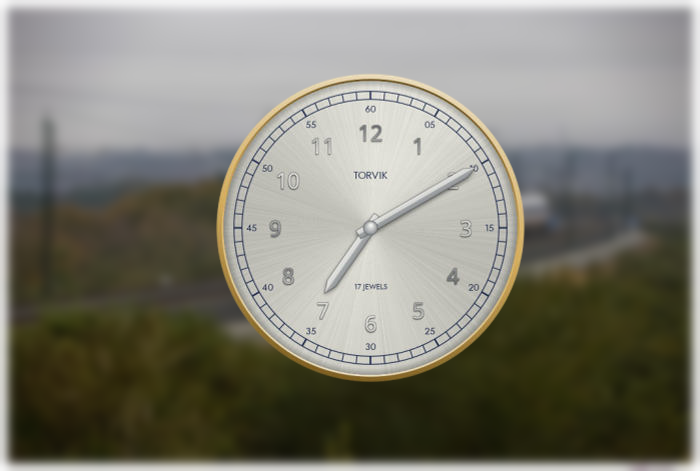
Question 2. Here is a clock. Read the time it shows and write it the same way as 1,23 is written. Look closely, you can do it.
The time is 7,10
